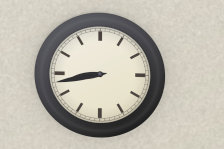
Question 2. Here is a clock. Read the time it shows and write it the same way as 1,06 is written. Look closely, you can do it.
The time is 8,43
